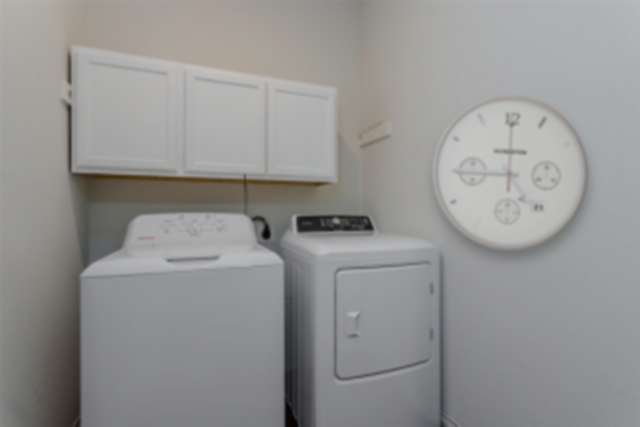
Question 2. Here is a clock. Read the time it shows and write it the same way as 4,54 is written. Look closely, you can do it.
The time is 4,45
